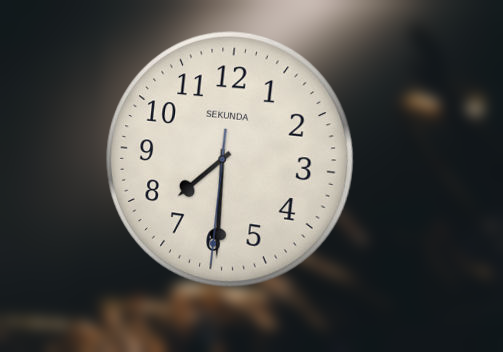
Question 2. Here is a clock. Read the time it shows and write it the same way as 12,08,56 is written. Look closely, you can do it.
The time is 7,29,30
